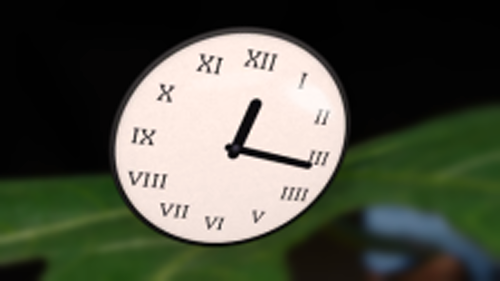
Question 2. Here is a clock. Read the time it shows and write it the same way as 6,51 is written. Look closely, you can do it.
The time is 12,16
